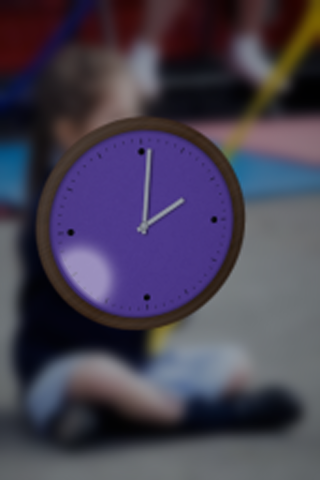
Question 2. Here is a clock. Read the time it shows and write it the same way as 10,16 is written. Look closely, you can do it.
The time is 2,01
